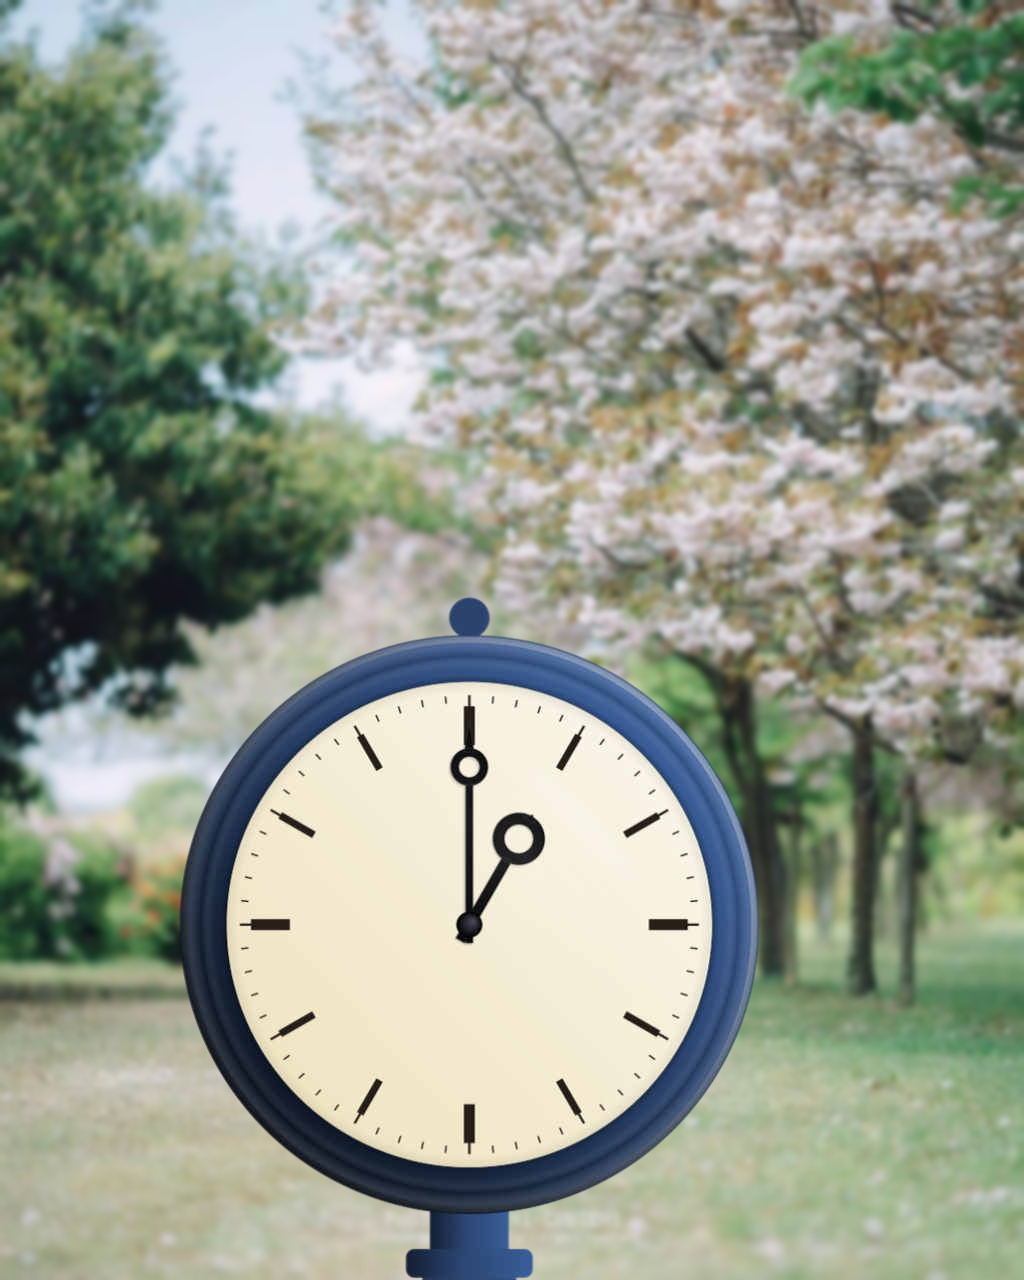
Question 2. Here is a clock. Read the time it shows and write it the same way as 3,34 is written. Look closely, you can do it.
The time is 1,00
